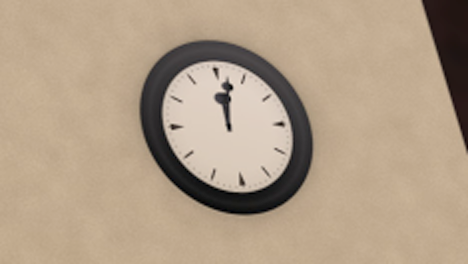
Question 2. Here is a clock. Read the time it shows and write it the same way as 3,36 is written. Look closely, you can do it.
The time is 12,02
